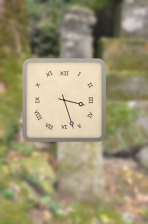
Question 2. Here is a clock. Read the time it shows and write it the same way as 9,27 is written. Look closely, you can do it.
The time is 3,27
